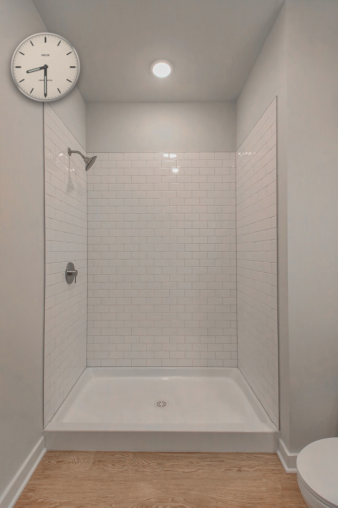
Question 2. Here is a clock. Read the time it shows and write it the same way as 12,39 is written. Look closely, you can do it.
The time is 8,30
